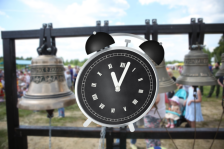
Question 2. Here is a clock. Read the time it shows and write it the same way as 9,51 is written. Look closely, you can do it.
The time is 11,02
